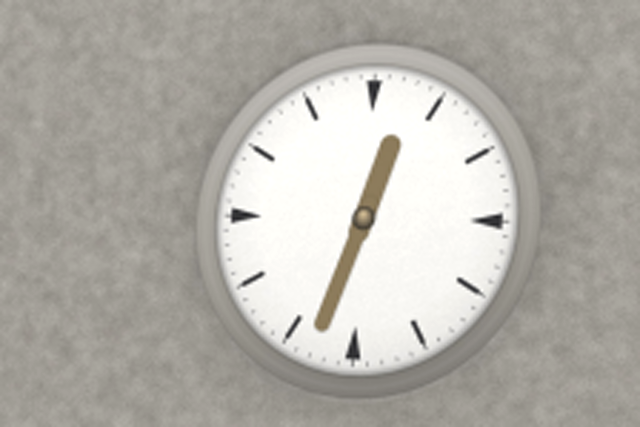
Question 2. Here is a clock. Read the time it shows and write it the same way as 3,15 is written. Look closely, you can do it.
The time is 12,33
